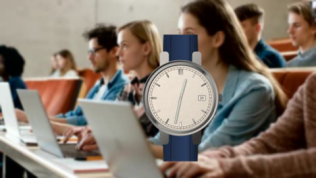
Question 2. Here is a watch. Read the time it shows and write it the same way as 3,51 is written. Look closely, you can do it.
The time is 12,32
